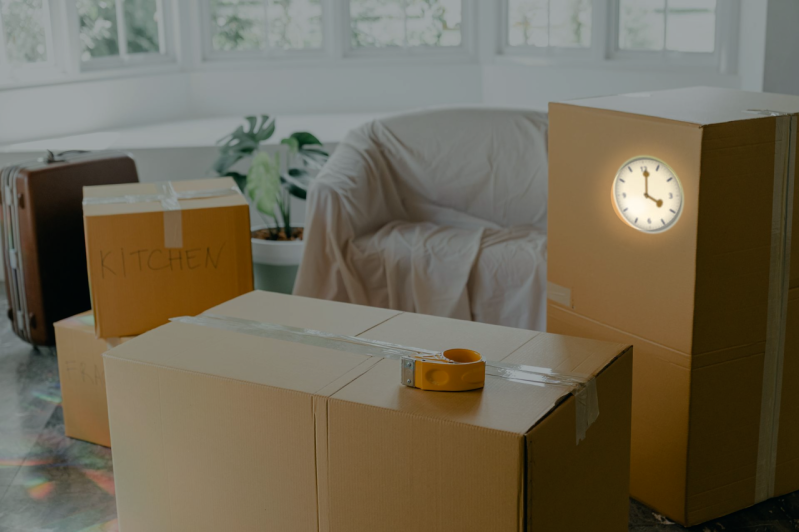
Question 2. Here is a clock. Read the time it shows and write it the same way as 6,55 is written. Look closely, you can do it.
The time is 4,01
